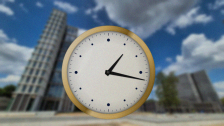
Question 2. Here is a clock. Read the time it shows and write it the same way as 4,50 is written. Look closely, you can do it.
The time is 1,17
